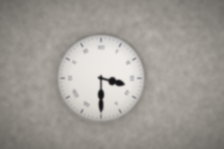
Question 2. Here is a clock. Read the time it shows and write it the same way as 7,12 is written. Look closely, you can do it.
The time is 3,30
